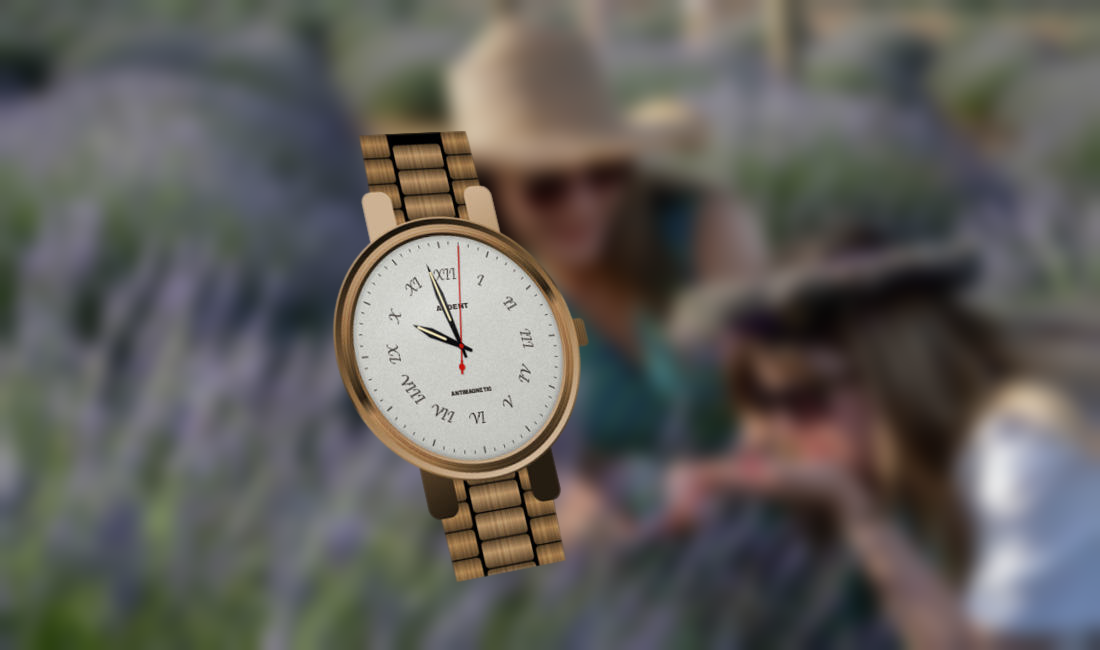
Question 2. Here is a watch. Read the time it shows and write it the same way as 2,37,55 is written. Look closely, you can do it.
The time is 9,58,02
